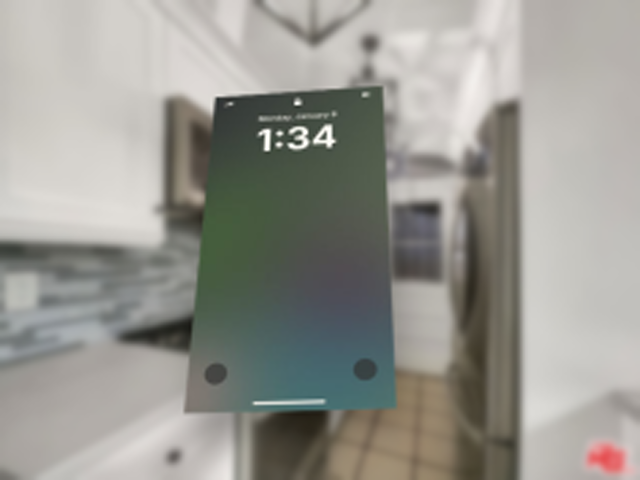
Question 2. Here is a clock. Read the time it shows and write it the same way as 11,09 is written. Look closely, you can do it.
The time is 1,34
